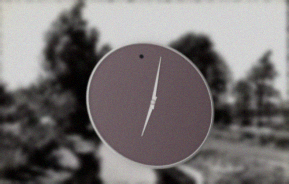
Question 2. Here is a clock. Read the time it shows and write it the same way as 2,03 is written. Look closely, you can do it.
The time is 7,04
